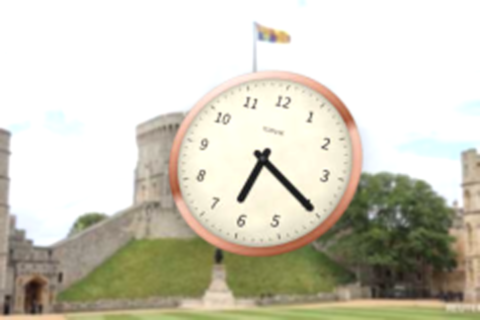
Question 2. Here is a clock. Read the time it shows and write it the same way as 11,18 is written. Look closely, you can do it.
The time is 6,20
